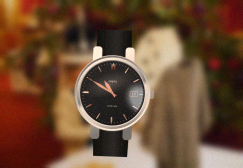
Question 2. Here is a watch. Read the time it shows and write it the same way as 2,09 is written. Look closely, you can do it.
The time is 10,50
